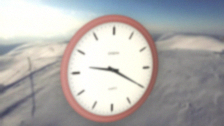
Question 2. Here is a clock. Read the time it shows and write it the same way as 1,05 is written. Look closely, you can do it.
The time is 9,20
